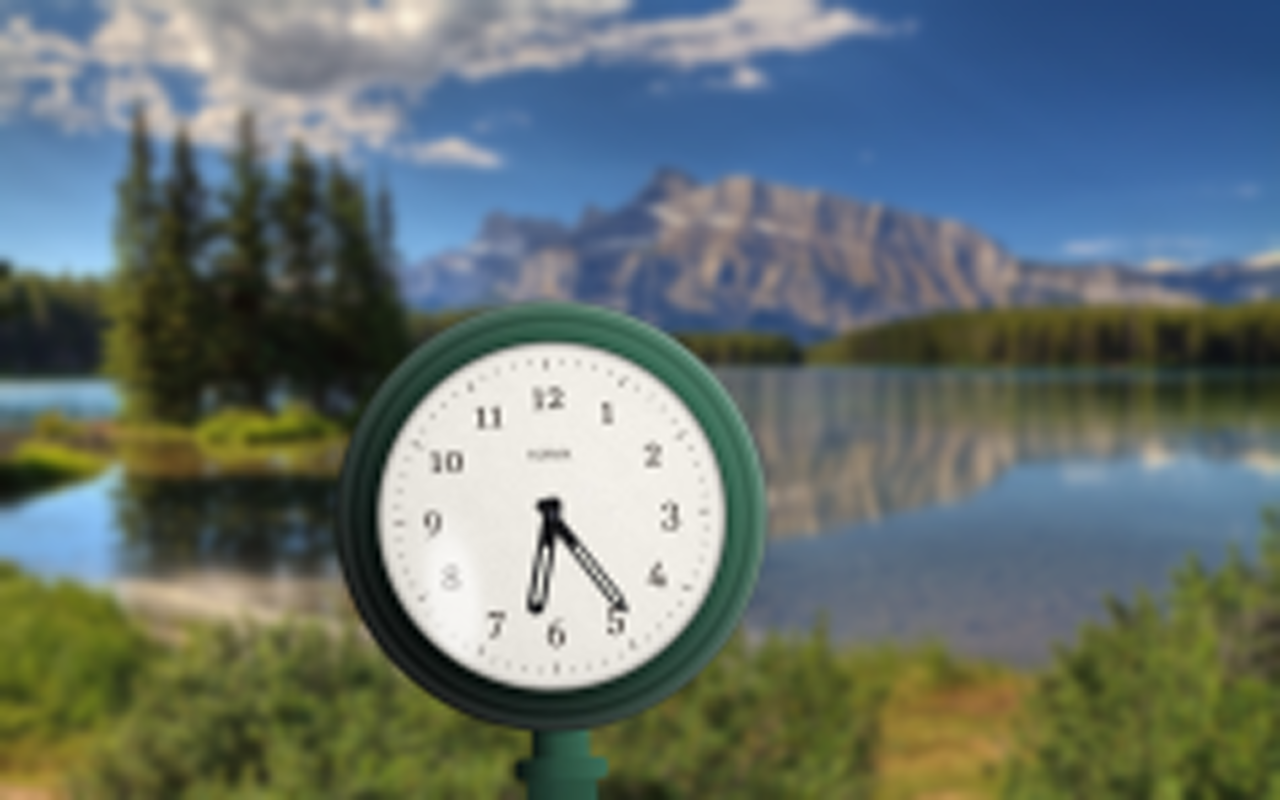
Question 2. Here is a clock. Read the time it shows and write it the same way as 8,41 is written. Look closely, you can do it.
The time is 6,24
